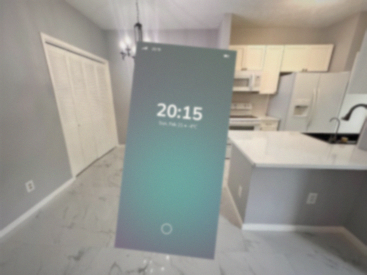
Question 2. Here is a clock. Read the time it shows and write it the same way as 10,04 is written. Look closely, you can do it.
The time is 20,15
